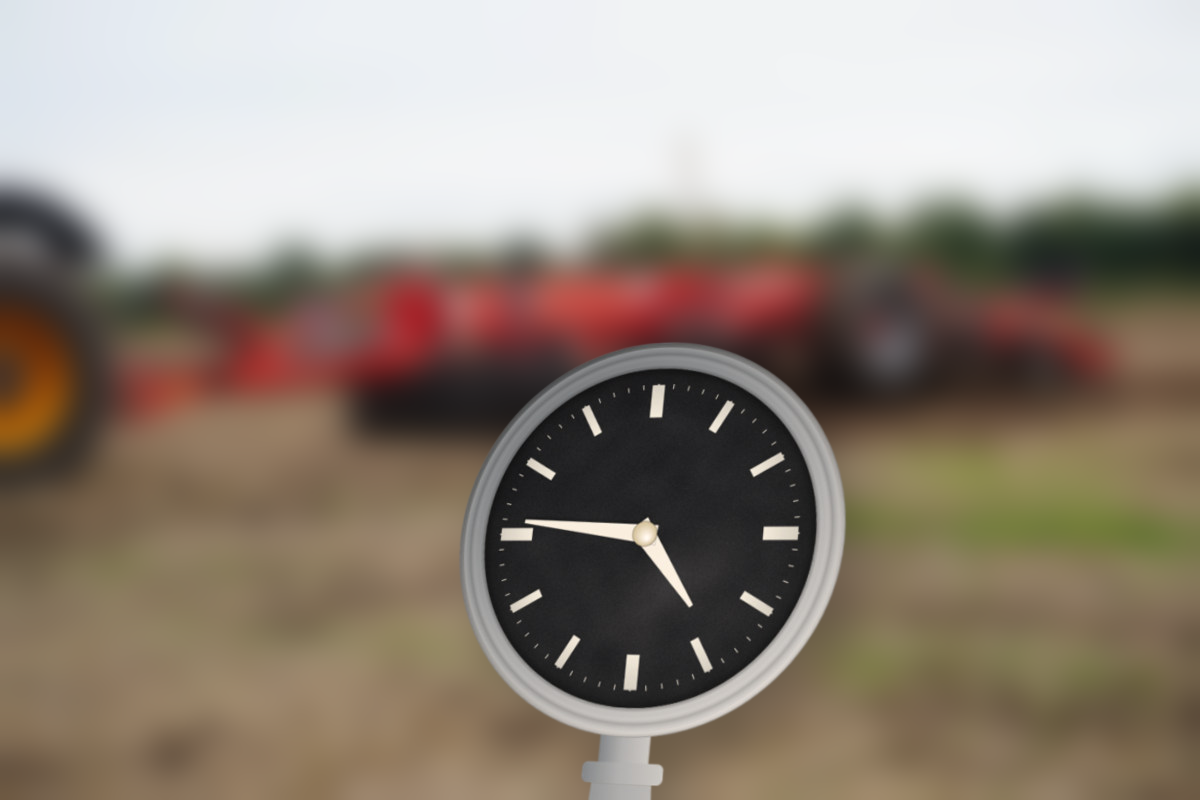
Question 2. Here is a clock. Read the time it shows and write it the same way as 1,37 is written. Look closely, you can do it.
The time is 4,46
